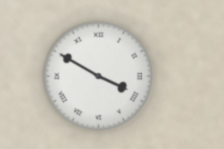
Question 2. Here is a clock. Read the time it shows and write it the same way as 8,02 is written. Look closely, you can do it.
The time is 3,50
